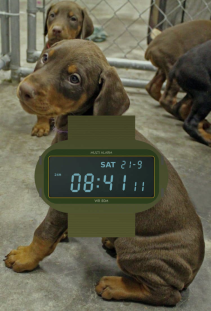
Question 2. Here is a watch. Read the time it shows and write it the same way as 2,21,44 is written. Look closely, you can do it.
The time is 8,41,11
